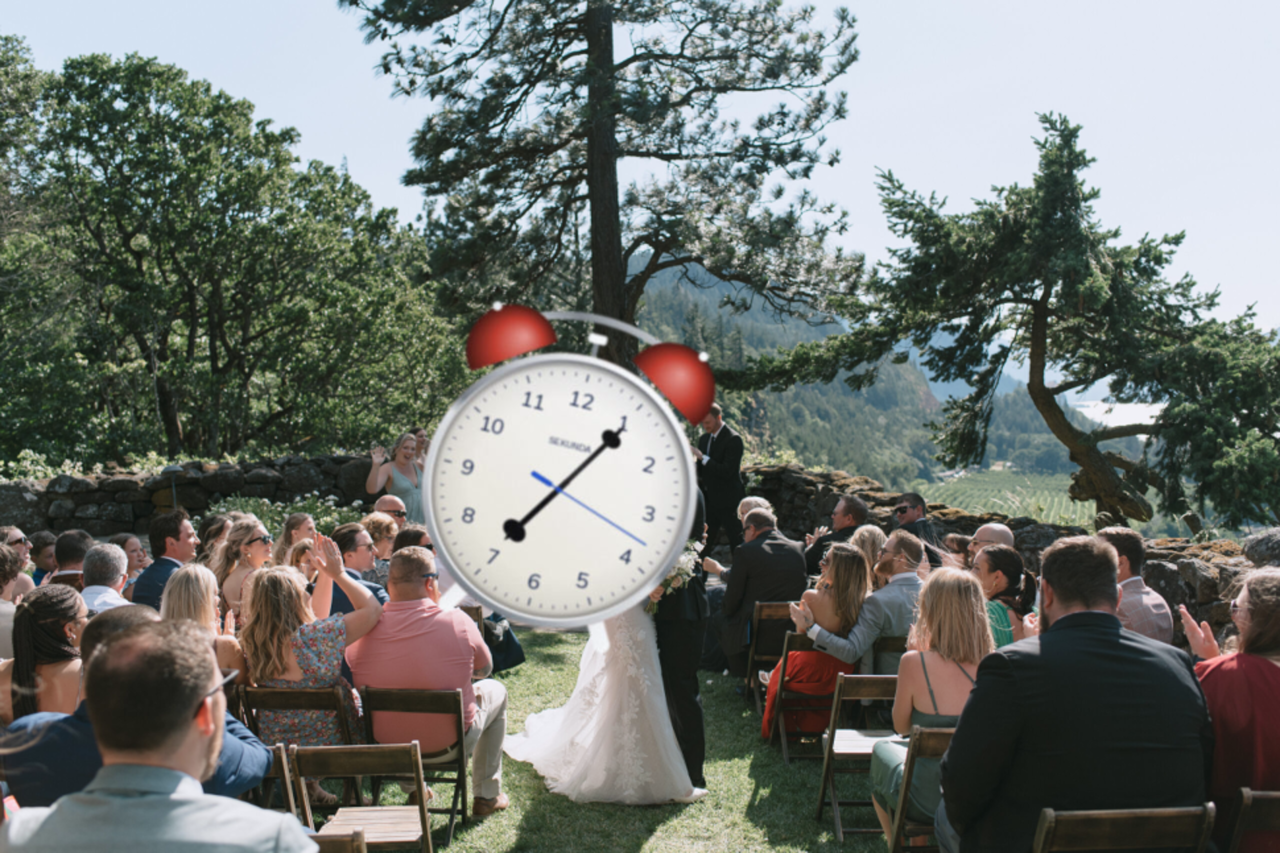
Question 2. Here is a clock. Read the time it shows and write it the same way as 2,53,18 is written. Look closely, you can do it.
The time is 7,05,18
